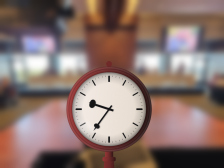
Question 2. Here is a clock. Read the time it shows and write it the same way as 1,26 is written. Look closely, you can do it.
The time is 9,36
